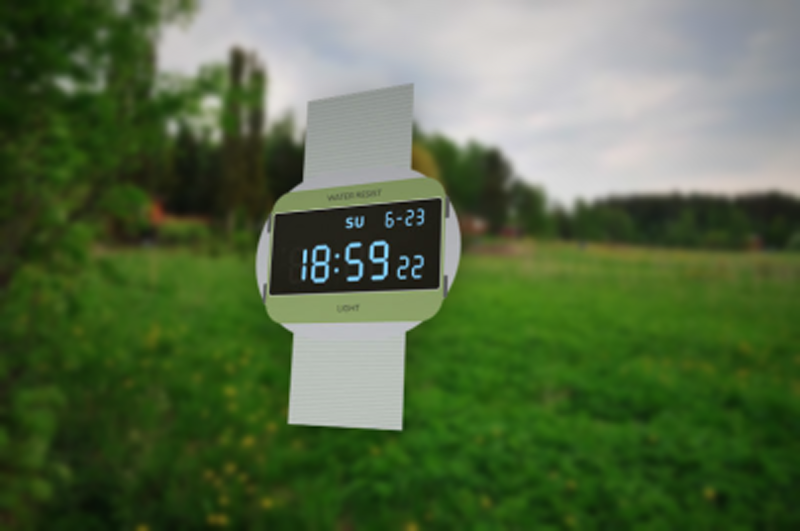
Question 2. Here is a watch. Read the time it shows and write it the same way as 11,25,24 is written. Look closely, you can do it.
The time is 18,59,22
